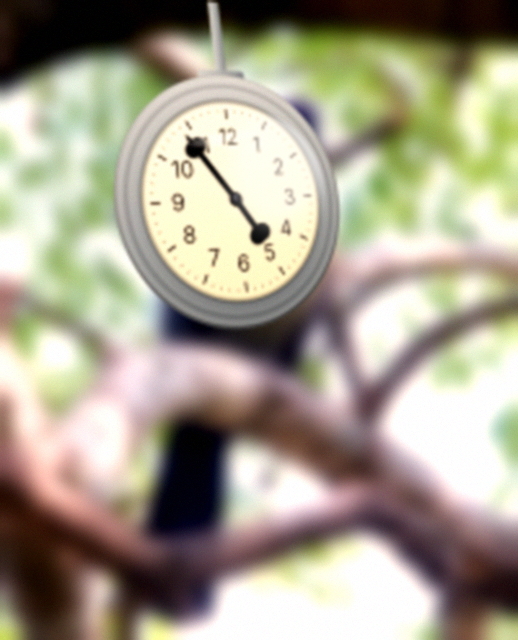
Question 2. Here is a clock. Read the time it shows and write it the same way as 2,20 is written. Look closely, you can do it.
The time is 4,54
